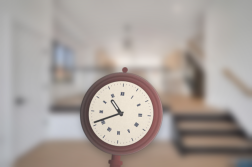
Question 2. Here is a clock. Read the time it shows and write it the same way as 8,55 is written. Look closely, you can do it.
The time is 10,41
